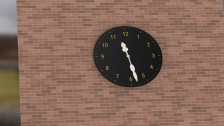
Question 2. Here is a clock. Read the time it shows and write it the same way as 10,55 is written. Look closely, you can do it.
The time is 11,28
